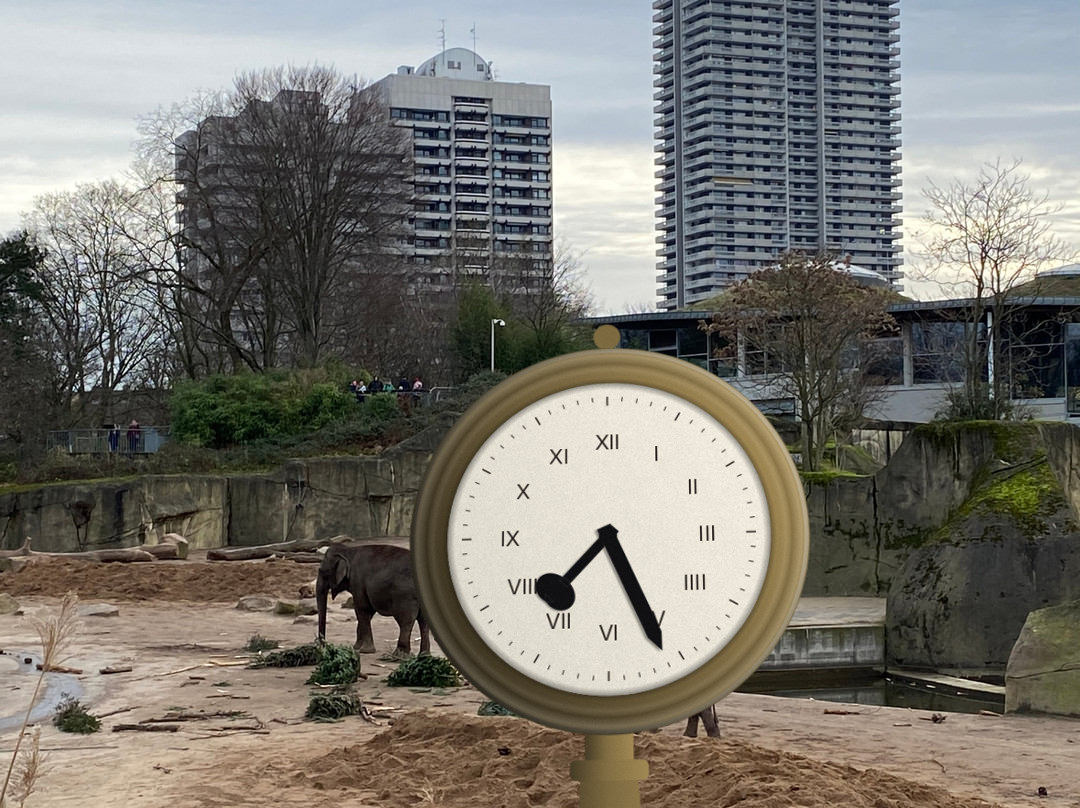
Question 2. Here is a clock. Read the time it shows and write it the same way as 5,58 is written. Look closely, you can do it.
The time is 7,26
